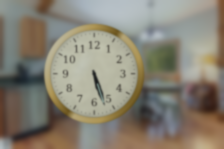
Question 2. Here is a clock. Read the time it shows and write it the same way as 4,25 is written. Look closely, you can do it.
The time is 5,27
